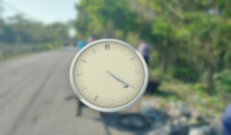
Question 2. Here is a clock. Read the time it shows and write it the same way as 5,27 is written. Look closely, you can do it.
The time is 4,21
